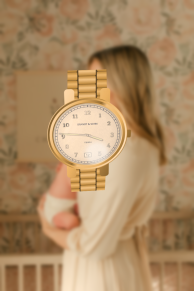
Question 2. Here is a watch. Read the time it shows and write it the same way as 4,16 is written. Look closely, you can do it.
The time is 3,46
